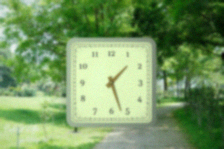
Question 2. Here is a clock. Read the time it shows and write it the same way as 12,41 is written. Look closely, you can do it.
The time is 1,27
